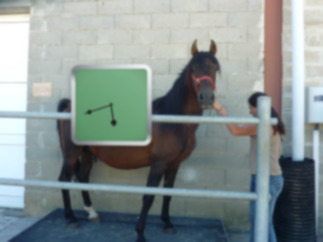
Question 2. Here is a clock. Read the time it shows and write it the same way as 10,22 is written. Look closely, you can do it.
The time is 5,42
